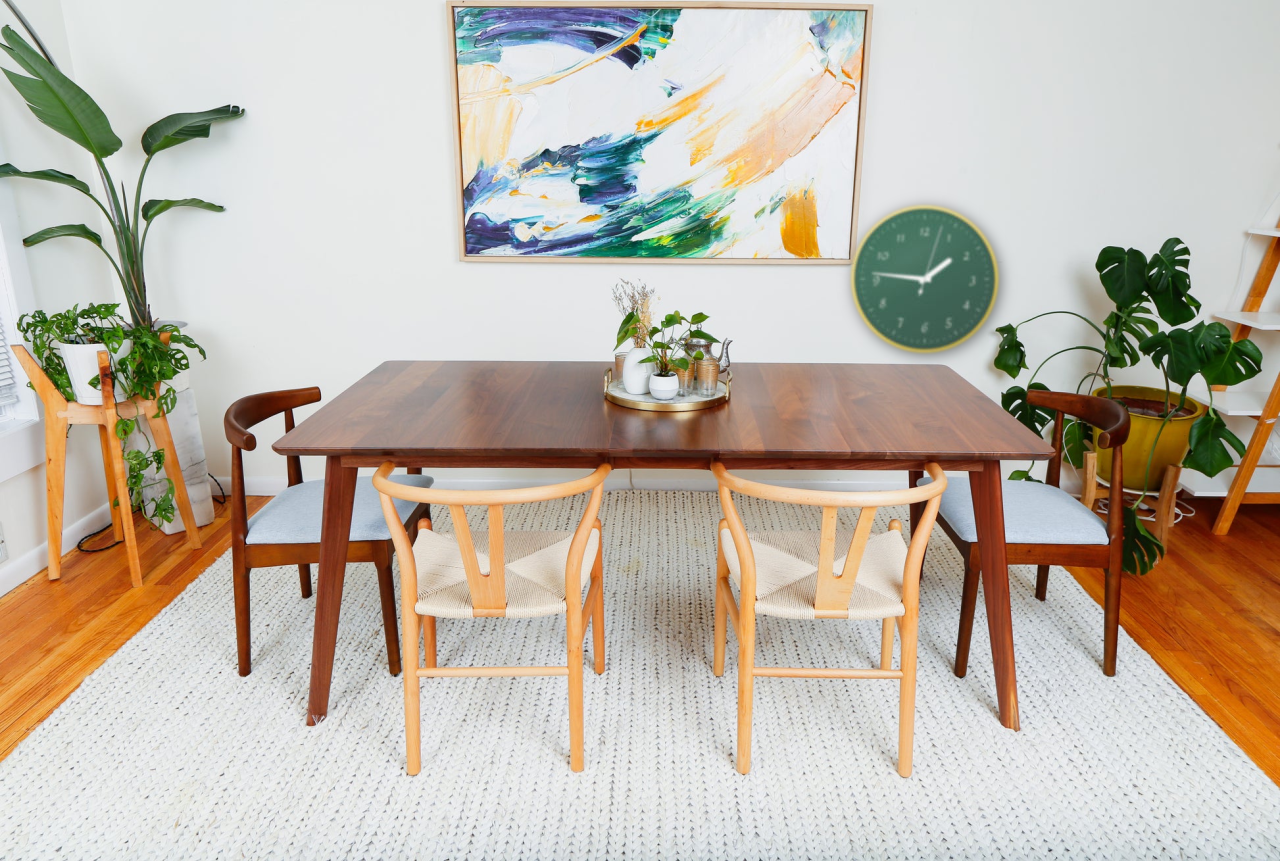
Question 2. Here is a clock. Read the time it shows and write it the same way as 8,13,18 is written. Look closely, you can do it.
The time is 1,46,03
